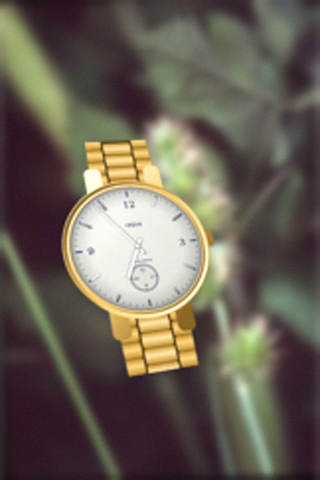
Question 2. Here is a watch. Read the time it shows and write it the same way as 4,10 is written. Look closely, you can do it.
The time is 6,54
